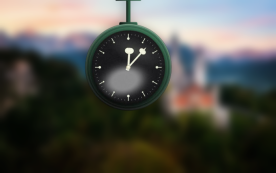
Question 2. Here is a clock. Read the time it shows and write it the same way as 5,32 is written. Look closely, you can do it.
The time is 12,07
